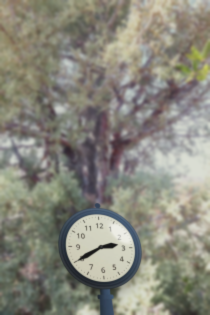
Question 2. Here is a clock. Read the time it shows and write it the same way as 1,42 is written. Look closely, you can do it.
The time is 2,40
